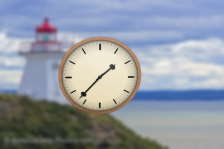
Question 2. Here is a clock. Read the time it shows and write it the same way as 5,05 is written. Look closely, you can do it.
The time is 1,37
